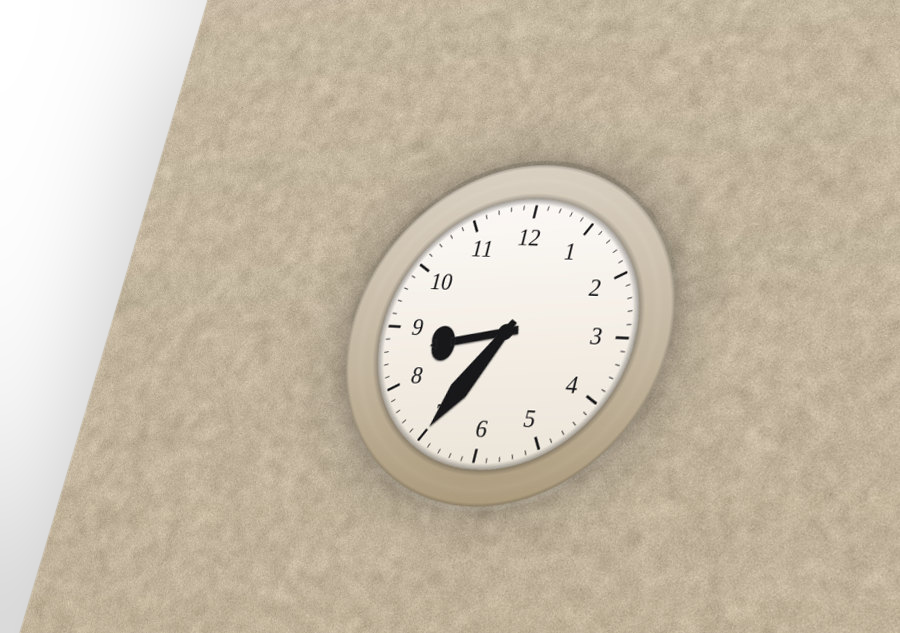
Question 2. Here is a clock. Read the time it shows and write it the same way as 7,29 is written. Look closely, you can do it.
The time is 8,35
